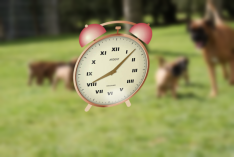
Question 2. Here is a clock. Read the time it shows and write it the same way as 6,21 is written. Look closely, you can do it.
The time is 8,07
